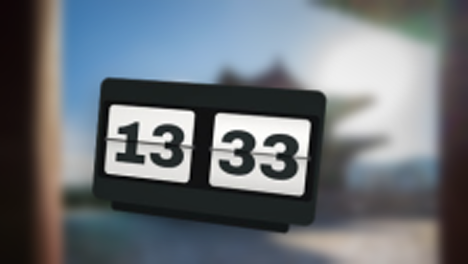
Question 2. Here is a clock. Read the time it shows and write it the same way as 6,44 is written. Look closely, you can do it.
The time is 13,33
